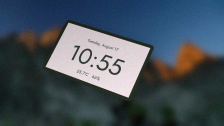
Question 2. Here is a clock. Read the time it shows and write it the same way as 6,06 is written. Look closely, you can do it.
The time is 10,55
